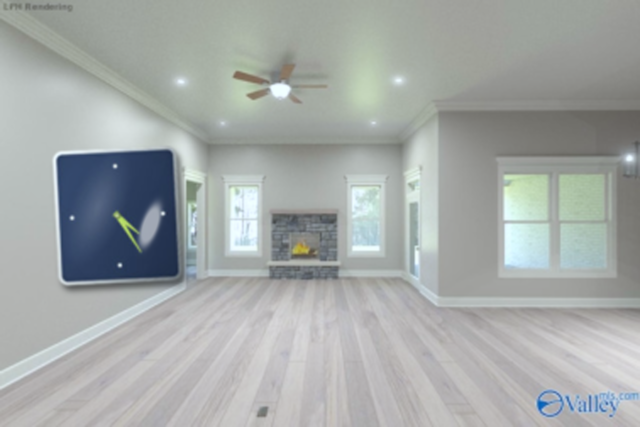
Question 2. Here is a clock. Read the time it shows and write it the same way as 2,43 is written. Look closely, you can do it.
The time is 4,25
